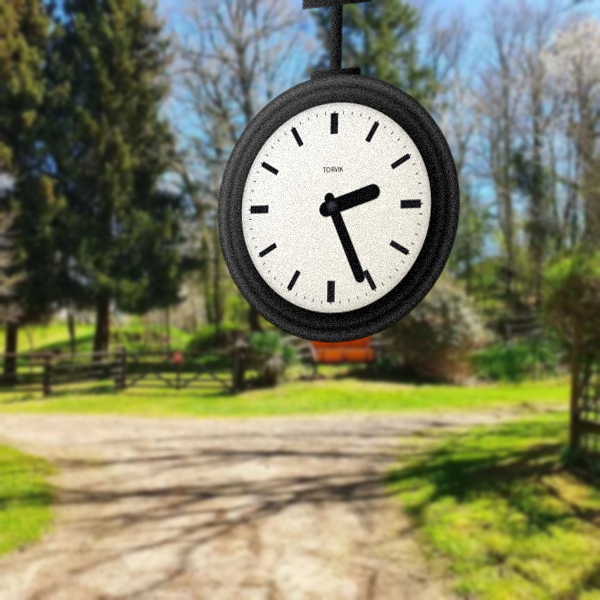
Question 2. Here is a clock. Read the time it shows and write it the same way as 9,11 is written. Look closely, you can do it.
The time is 2,26
